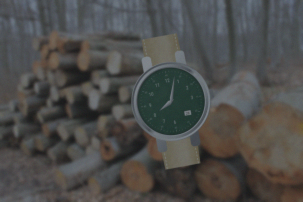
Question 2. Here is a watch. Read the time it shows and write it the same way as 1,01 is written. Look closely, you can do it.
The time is 8,03
